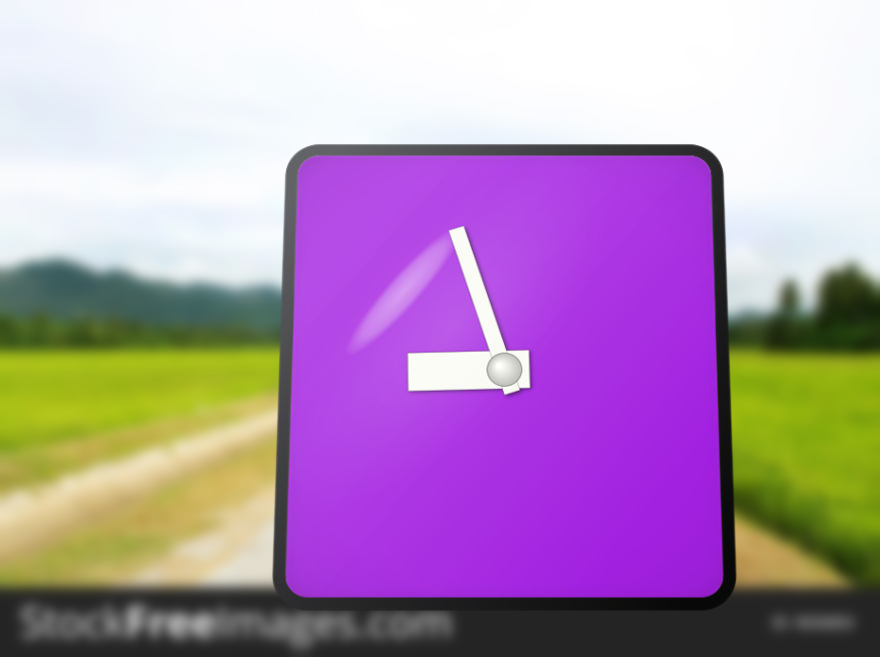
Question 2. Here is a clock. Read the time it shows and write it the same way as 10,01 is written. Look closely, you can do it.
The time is 8,57
